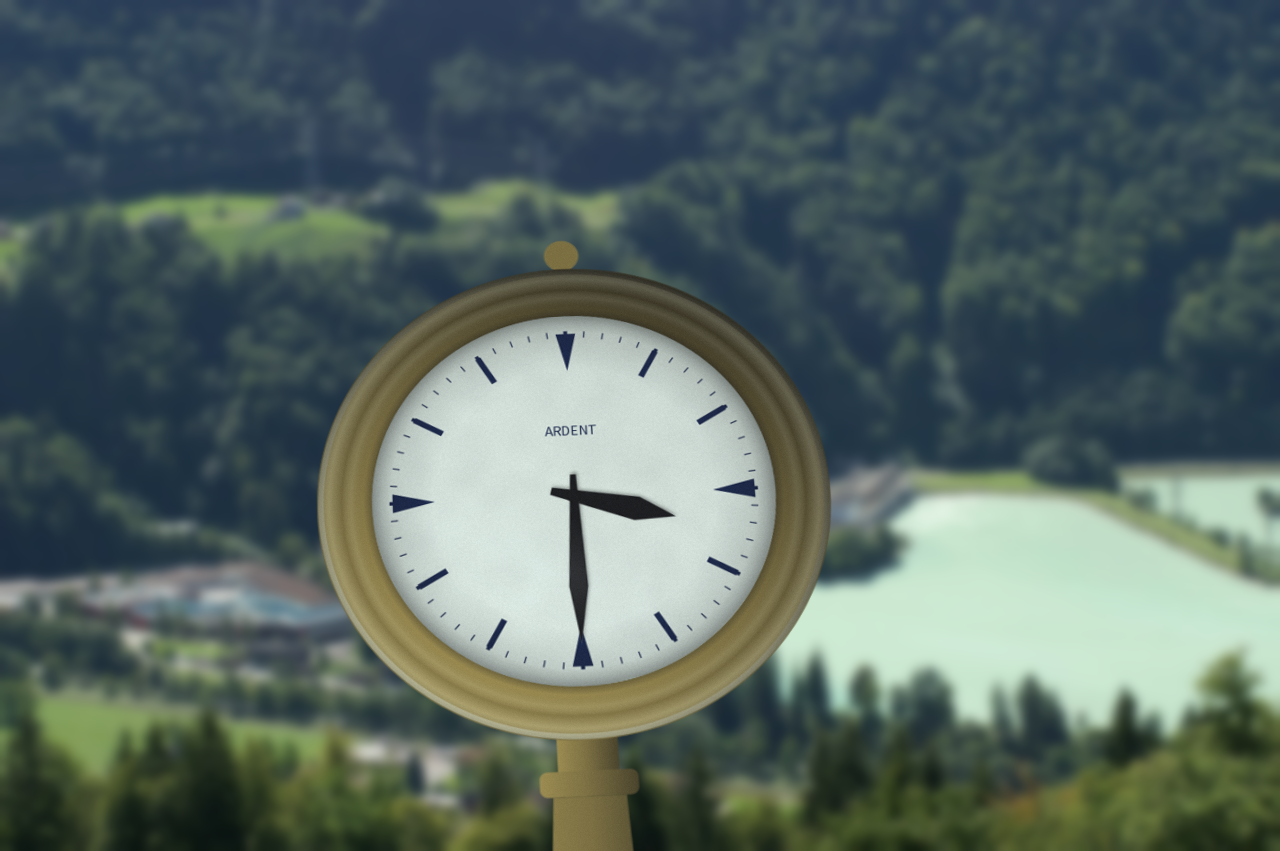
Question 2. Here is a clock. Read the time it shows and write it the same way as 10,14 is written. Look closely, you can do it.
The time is 3,30
